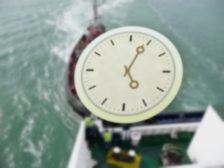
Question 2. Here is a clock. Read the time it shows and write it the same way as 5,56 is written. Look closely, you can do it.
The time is 5,04
